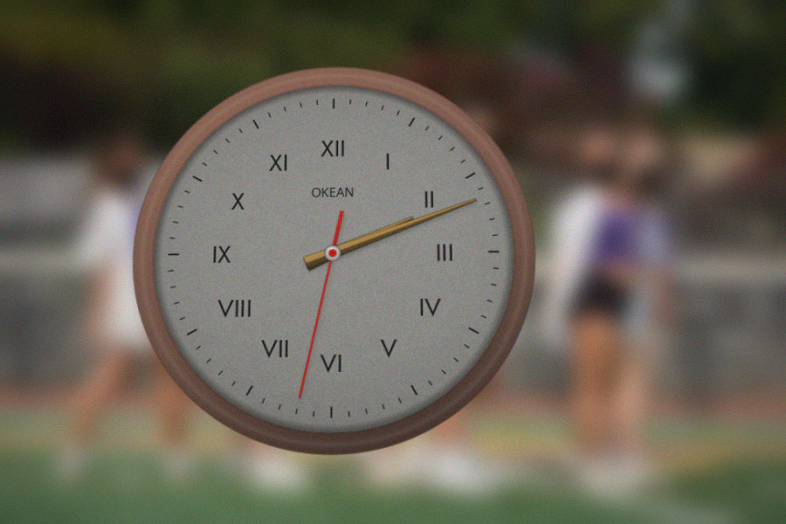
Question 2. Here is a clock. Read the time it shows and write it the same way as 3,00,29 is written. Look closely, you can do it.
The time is 2,11,32
